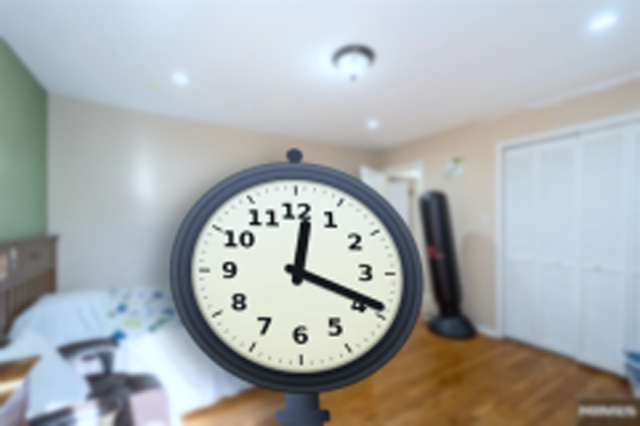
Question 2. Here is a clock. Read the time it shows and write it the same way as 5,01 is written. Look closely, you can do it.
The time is 12,19
